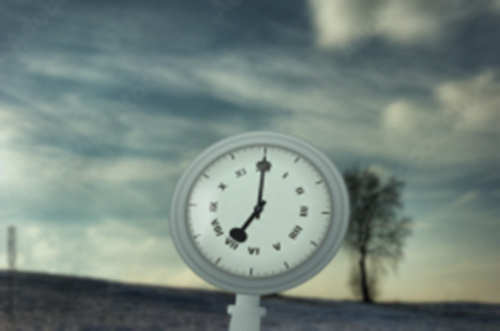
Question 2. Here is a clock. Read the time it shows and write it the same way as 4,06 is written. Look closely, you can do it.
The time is 7,00
